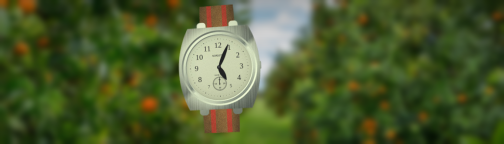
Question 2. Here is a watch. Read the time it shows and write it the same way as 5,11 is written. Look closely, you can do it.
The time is 5,04
